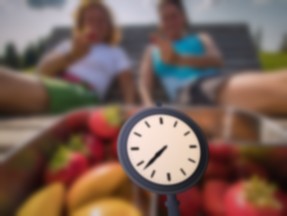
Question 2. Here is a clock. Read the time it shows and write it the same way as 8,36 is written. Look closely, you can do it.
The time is 7,38
